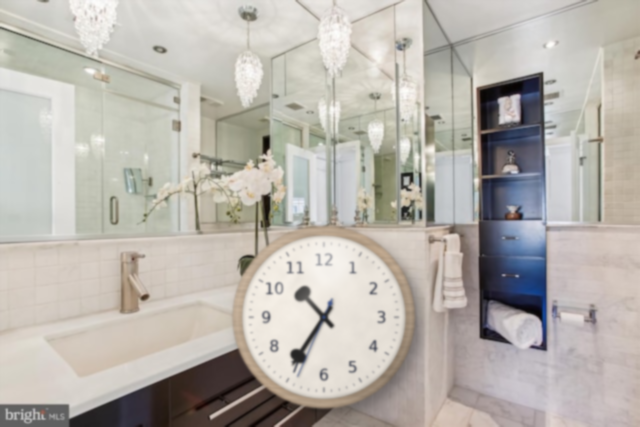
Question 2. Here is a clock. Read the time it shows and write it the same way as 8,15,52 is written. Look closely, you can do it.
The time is 10,35,34
